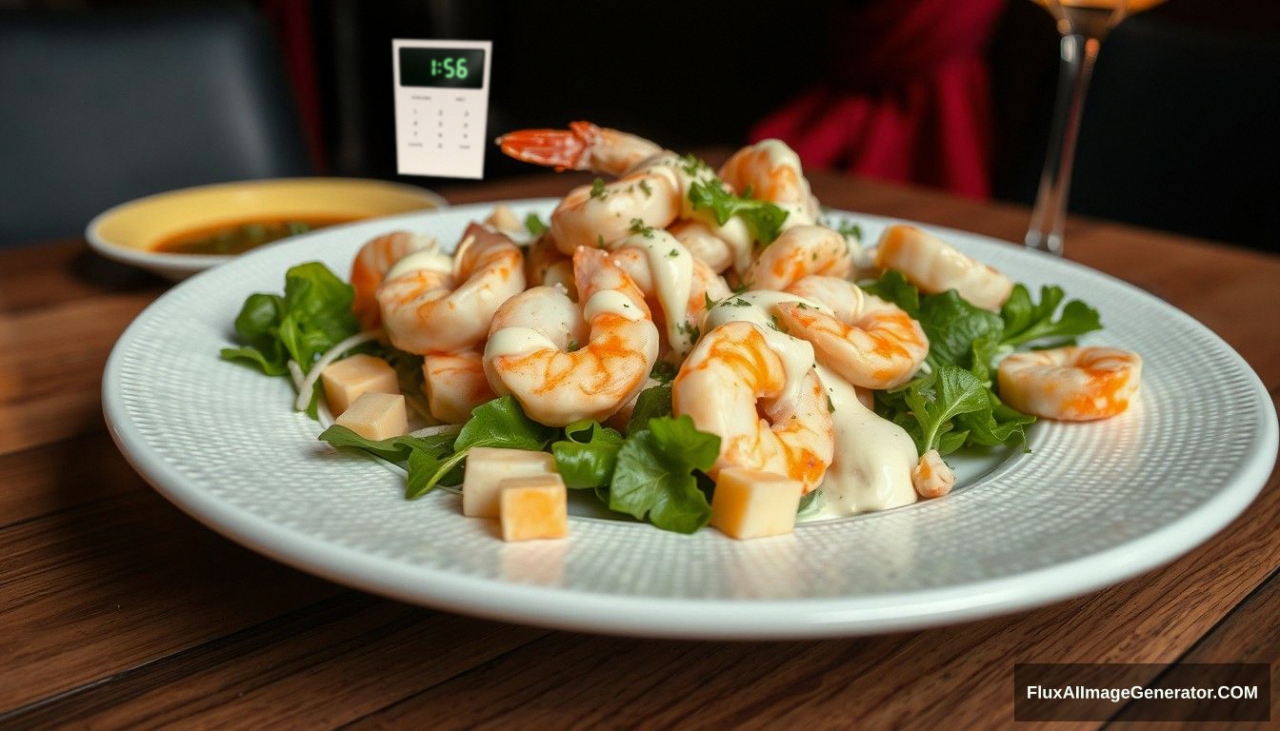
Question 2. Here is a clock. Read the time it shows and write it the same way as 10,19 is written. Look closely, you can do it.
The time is 1,56
